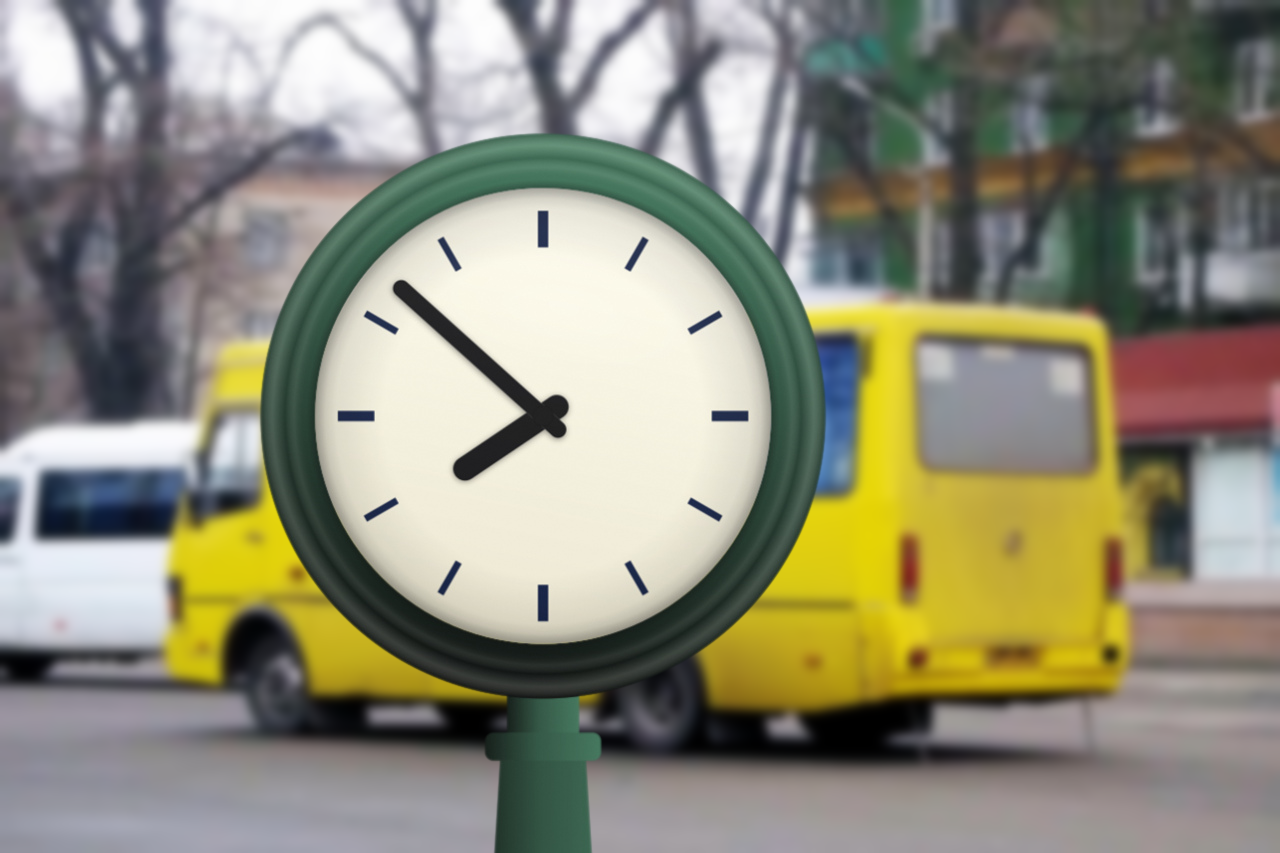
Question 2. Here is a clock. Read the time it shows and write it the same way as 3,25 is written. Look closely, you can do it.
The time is 7,52
